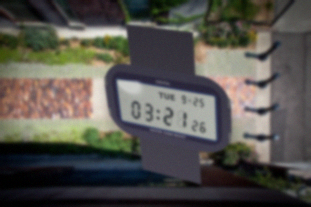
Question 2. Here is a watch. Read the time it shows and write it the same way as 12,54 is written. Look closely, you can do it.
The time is 3,21
